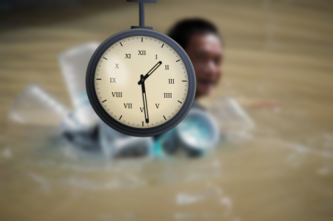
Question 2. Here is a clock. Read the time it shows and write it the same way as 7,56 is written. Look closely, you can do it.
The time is 1,29
